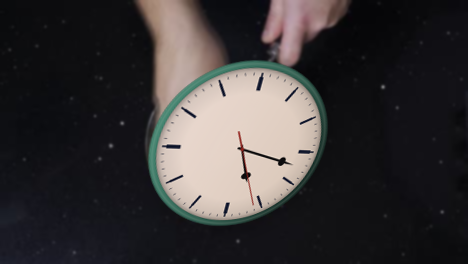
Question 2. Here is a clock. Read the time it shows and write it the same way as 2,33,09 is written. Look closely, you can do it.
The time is 5,17,26
